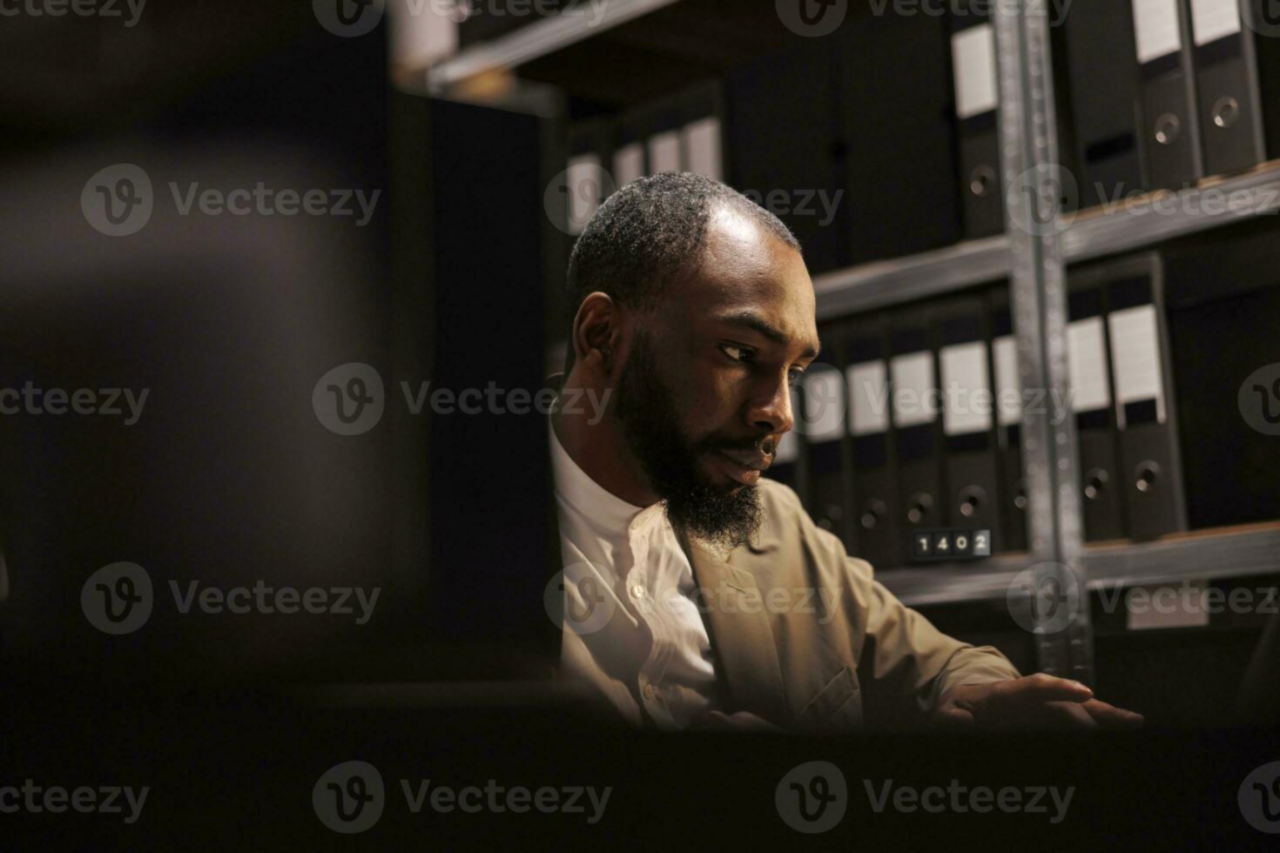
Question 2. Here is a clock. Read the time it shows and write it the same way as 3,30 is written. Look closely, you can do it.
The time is 14,02
